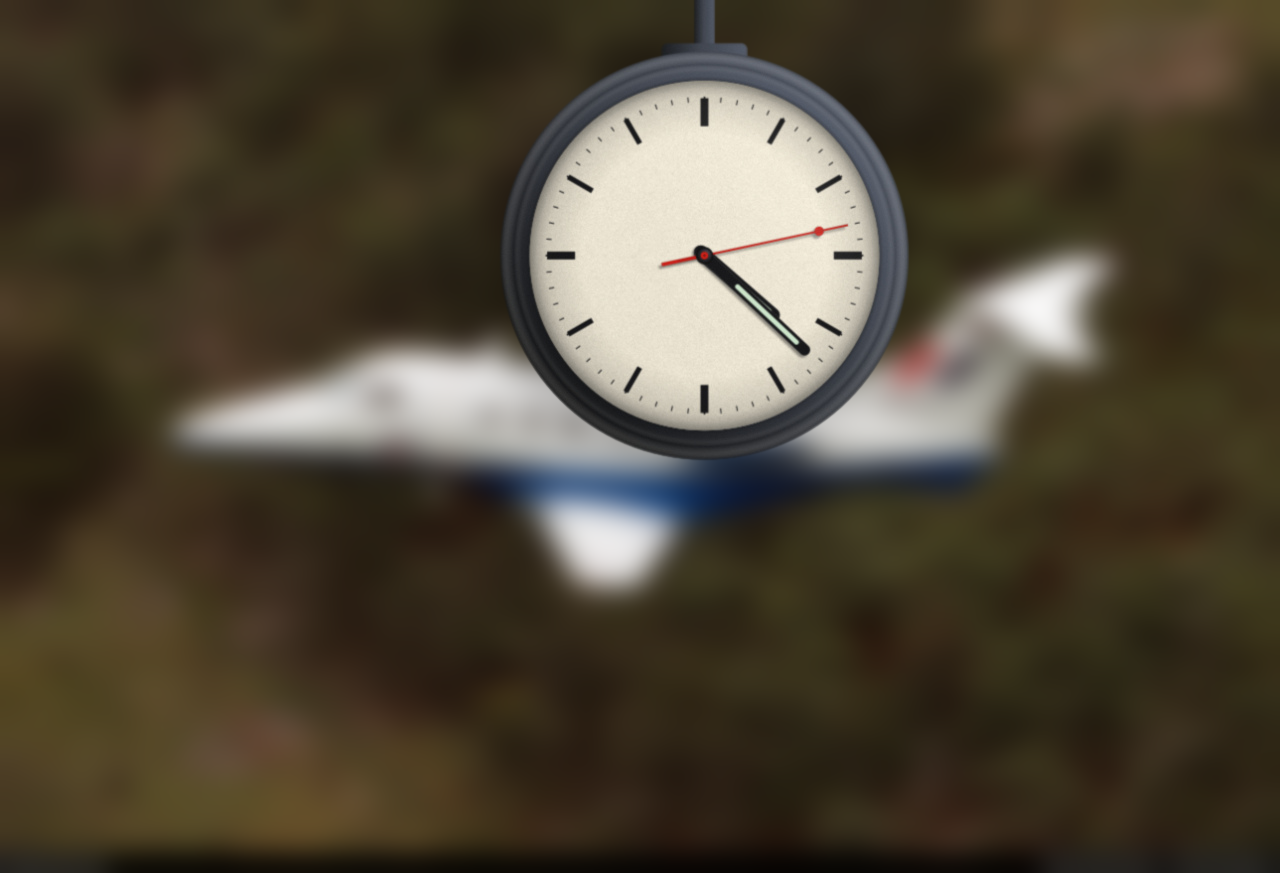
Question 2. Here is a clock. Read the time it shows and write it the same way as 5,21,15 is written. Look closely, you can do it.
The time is 4,22,13
